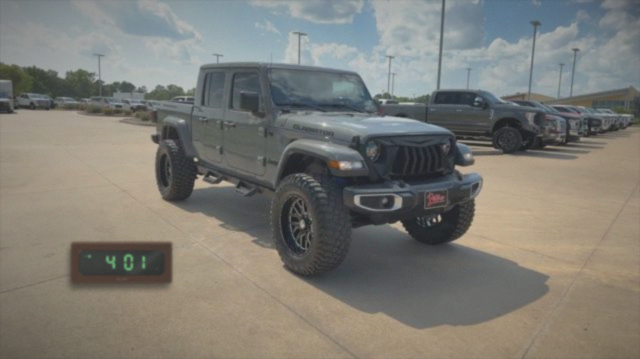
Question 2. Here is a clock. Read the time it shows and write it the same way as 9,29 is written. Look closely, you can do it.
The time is 4,01
